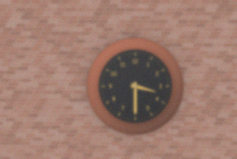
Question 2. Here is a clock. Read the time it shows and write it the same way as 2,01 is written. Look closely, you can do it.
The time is 3,30
